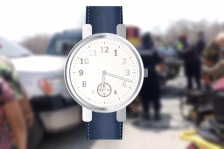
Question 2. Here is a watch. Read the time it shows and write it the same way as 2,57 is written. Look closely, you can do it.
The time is 6,18
